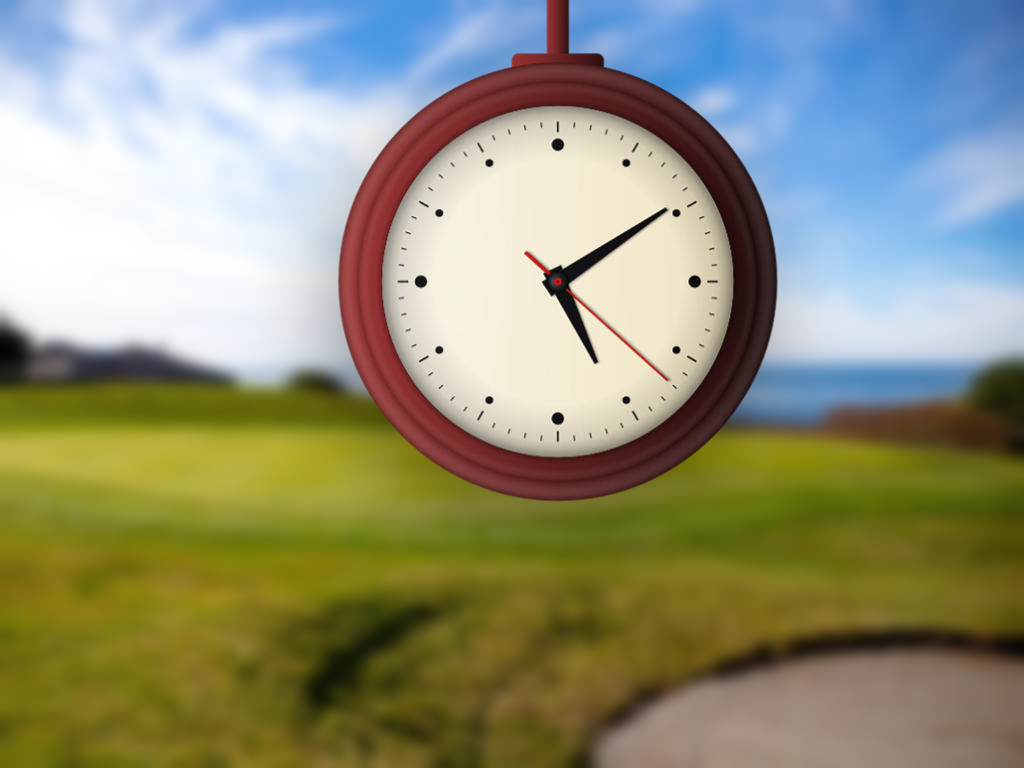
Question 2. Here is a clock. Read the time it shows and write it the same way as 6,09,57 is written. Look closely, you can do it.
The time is 5,09,22
